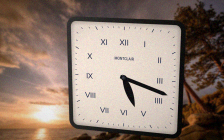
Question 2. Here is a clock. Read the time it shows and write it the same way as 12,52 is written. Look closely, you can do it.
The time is 5,18
